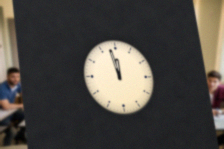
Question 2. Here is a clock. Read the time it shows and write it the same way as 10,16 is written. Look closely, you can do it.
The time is 11,58
